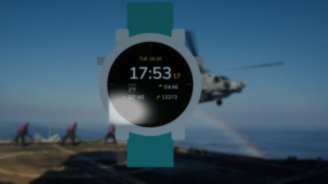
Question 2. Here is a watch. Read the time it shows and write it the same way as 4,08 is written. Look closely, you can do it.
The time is 17,53
